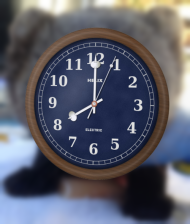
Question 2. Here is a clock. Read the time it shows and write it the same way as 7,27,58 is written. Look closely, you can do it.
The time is 8,00,04
